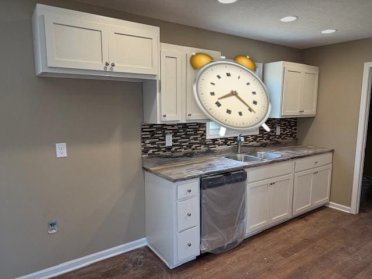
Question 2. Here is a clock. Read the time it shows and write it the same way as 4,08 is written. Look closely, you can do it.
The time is 8,24
